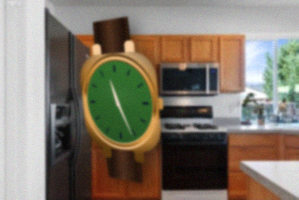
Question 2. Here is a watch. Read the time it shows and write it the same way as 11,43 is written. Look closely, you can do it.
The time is 11,26
